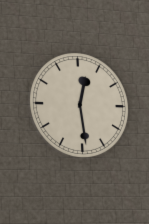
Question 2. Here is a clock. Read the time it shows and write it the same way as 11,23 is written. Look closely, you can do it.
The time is 12,29
